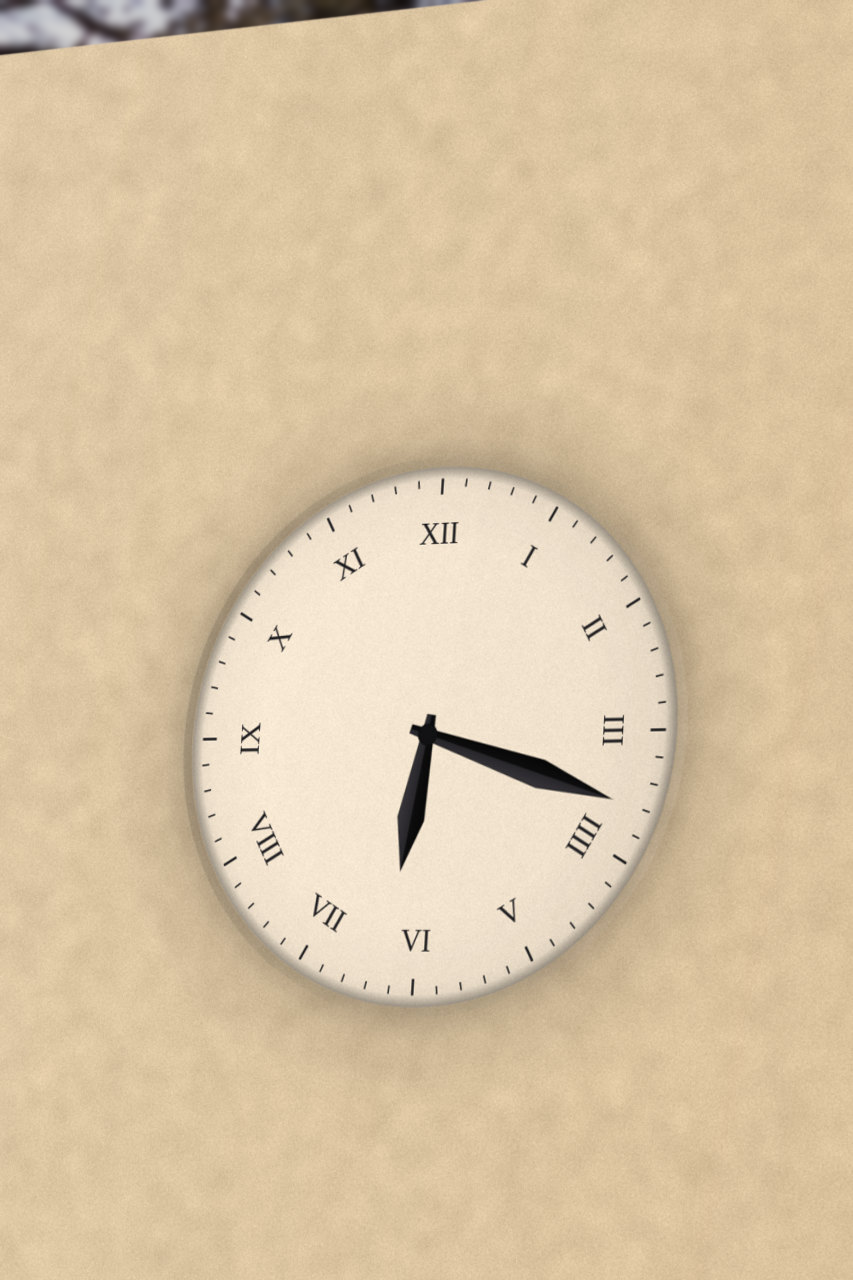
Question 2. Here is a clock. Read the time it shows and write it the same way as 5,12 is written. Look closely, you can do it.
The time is 6,18
